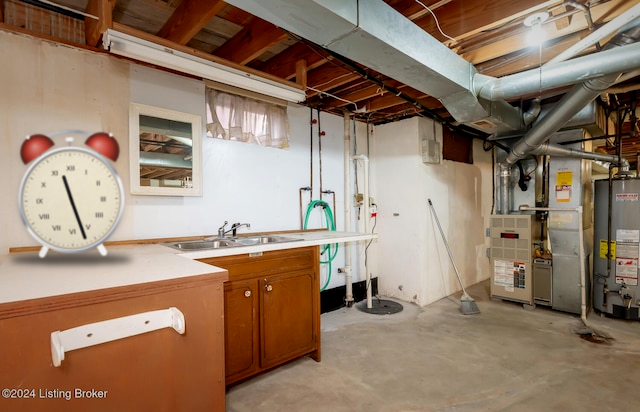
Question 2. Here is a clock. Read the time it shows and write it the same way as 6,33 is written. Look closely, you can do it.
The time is 11,27
